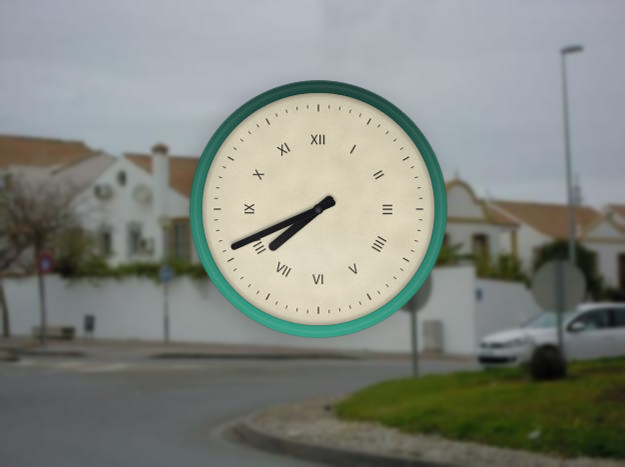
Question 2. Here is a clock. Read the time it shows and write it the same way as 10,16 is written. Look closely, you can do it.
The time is 7,41
